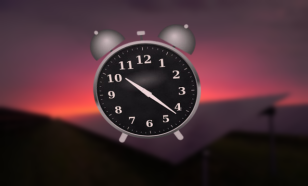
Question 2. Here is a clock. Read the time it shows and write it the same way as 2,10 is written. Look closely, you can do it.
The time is 10,22
